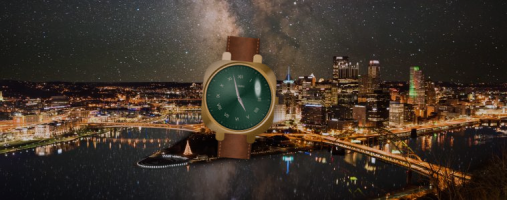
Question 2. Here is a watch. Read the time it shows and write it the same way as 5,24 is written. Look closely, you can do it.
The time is 4,57
